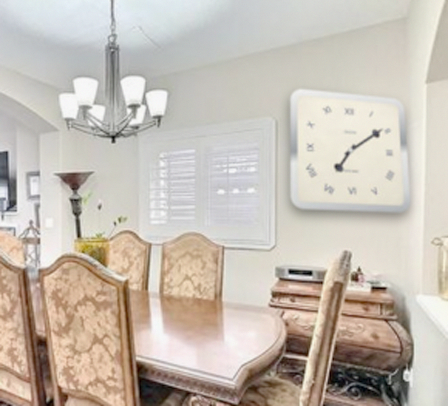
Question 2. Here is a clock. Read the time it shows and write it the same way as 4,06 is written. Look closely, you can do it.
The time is 7,09
